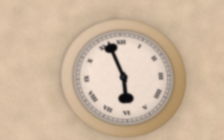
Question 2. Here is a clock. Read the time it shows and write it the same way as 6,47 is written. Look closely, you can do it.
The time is 5,57
